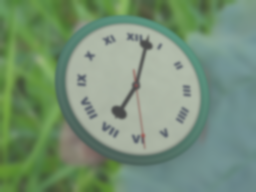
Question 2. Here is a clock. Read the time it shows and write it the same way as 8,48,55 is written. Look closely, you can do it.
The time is 7,02,29
